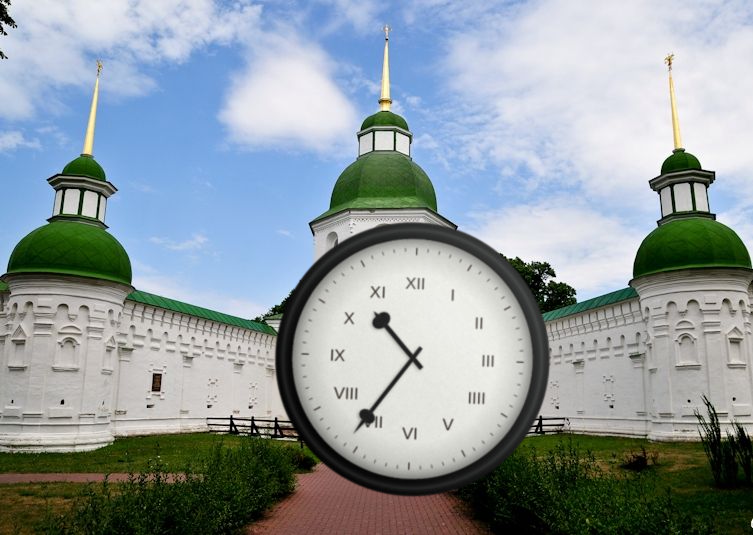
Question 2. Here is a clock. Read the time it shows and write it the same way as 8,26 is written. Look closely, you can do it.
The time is 10,36
